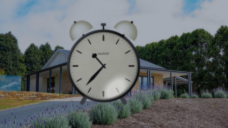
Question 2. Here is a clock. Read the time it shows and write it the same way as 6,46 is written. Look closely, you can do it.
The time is 10,37
